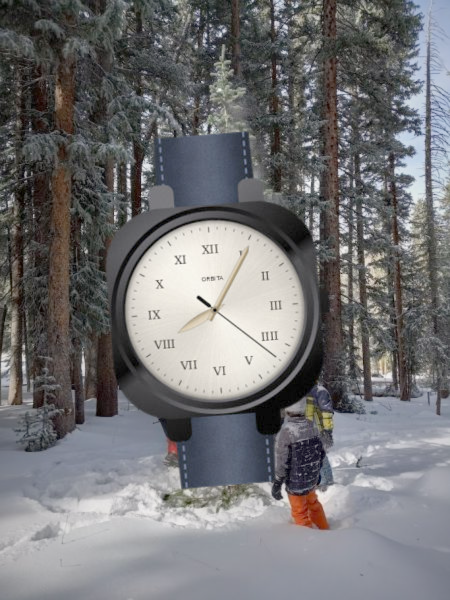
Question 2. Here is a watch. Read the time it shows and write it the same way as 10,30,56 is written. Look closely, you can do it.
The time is 8,05,22
